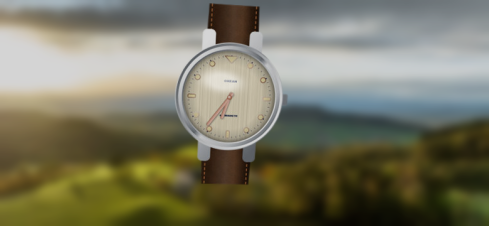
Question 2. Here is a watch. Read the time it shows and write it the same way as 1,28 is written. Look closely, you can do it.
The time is 6,36
